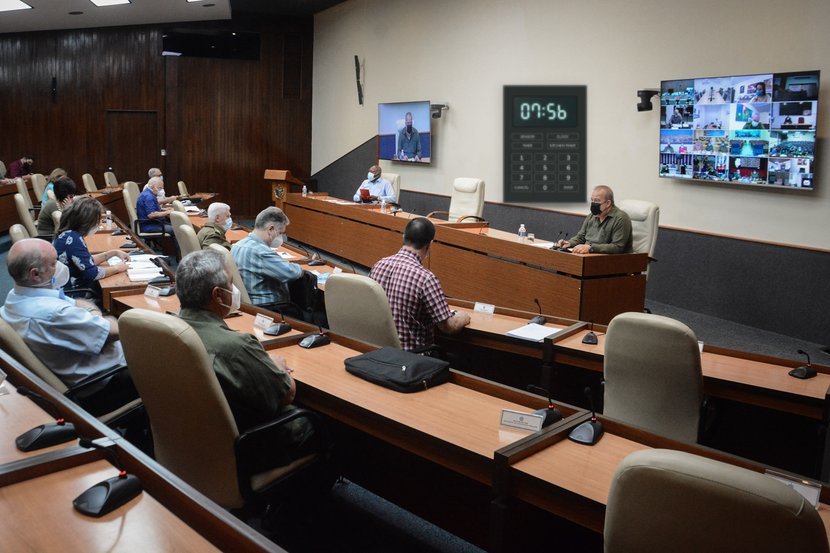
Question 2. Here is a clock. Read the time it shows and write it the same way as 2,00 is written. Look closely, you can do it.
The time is 7,56
